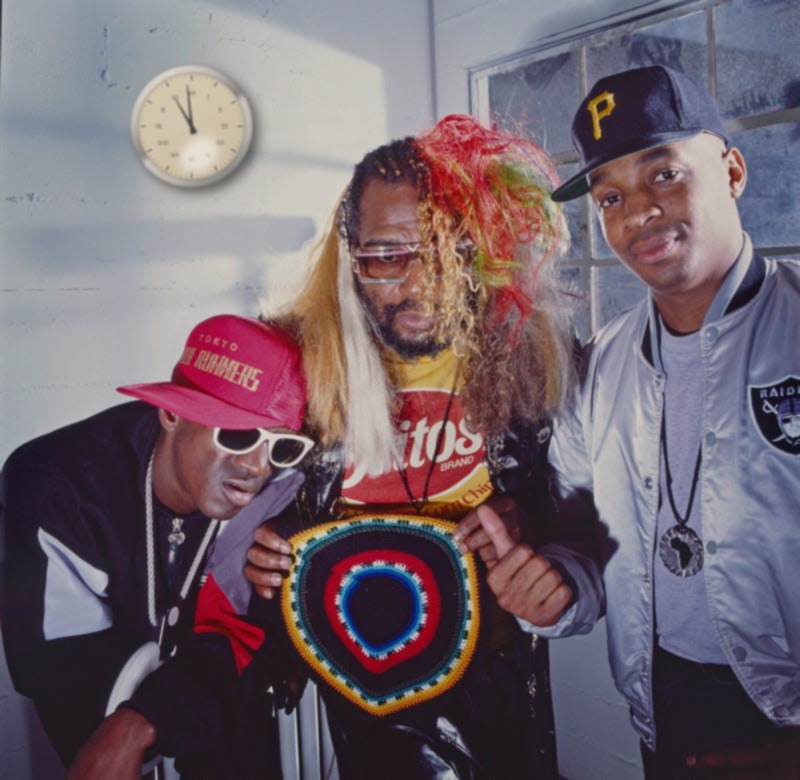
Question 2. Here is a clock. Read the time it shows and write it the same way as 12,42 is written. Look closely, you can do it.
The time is 10,59
